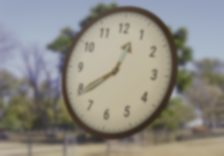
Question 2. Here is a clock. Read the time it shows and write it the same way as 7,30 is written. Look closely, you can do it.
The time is 12,39
